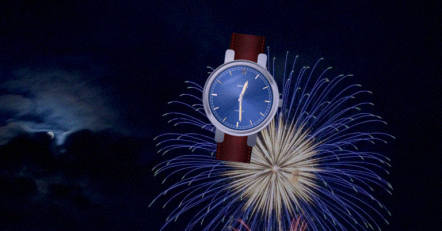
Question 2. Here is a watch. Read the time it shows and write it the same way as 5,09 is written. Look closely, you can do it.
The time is 12,29
